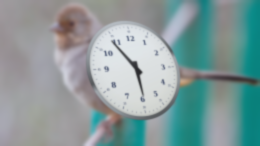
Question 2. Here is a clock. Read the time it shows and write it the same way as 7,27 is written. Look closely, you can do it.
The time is 5,54
